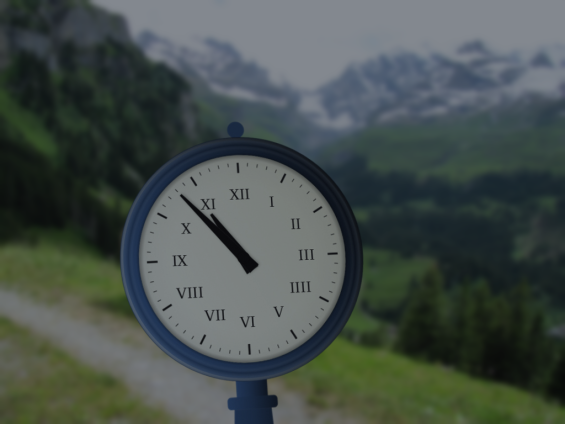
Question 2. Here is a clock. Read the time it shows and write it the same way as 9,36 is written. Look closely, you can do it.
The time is 10,53
